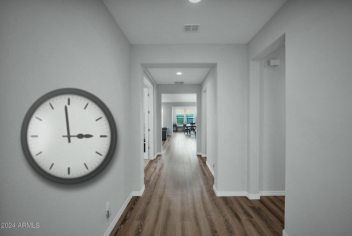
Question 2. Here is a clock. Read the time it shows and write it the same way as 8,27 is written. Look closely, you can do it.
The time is 2,59
